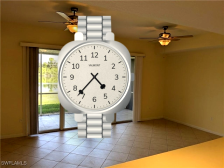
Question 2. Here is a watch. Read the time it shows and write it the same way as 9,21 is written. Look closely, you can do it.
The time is 4,37
